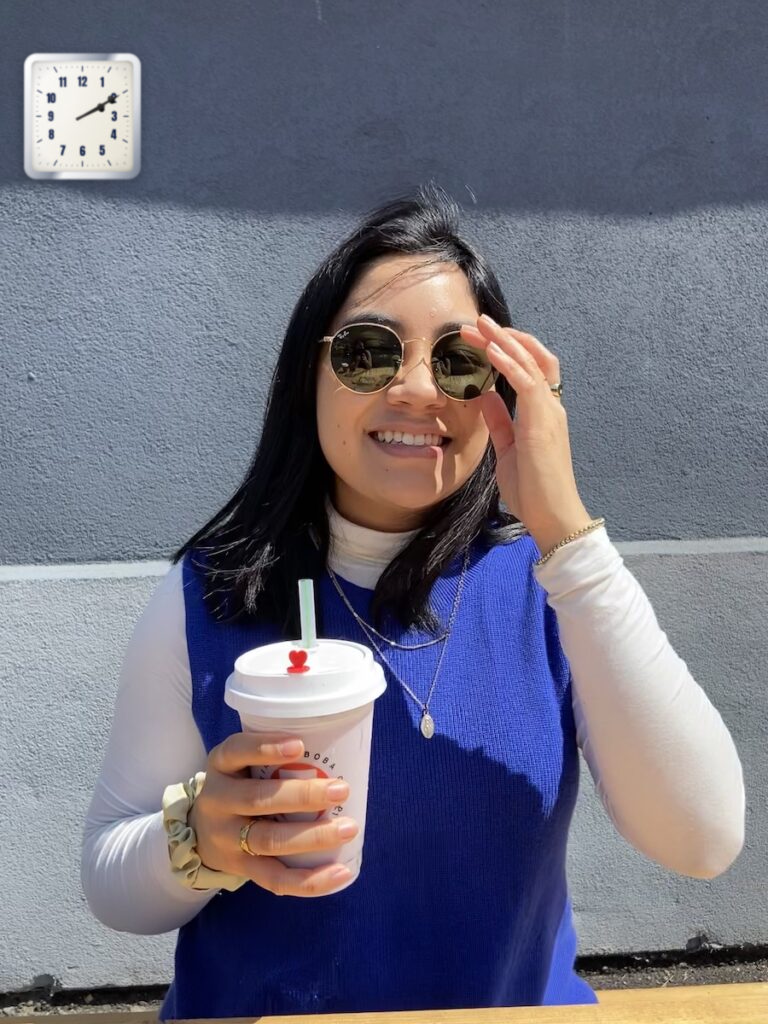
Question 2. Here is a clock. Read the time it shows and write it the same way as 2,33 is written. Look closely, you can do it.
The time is 2,10
